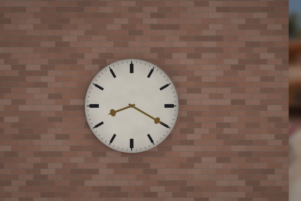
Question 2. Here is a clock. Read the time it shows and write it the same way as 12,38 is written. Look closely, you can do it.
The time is 8,20
